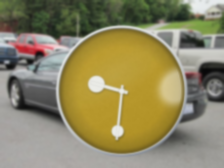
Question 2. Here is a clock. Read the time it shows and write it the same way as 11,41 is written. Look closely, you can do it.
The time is 9,31
